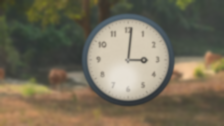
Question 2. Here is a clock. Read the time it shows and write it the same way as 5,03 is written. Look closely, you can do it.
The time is 3,01
